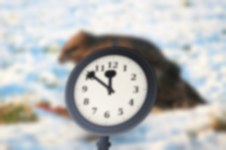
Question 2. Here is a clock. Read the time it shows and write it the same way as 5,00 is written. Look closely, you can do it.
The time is 11,51
